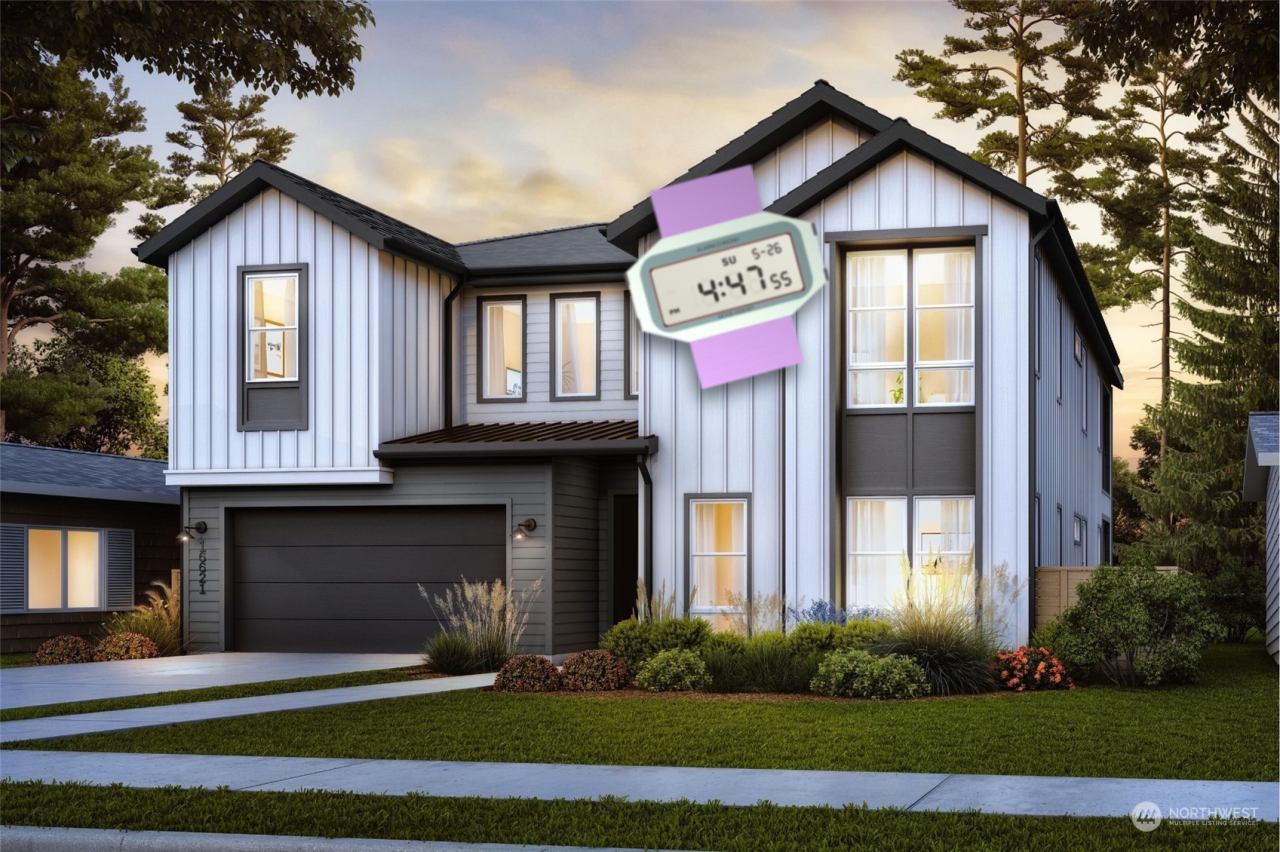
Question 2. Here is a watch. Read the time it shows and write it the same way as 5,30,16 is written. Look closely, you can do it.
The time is 4,47,55
